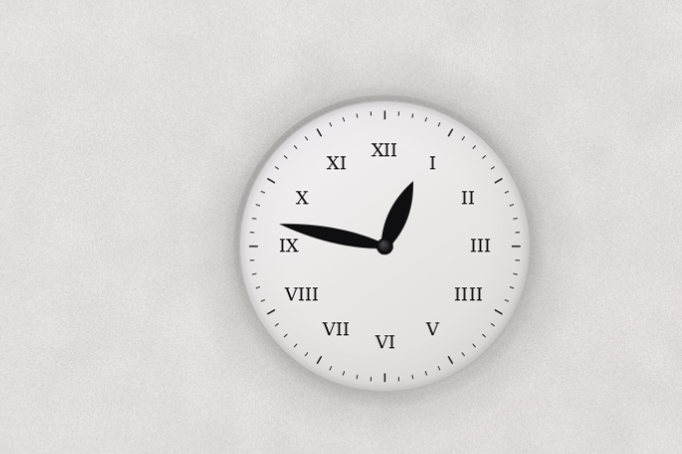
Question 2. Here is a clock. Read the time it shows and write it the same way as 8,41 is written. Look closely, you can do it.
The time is 12,47
